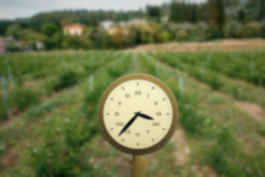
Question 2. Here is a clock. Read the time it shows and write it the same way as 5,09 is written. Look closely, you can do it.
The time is 3,37
